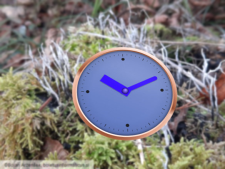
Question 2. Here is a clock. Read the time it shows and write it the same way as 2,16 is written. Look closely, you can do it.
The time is 10,11
